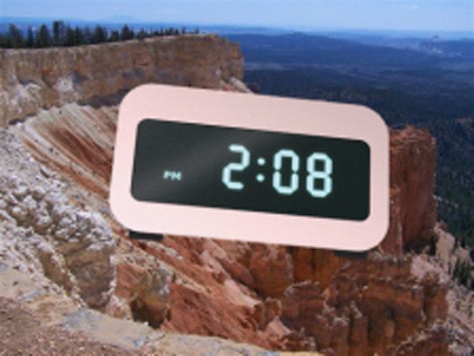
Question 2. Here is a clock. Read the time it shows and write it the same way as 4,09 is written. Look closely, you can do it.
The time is 2,08
